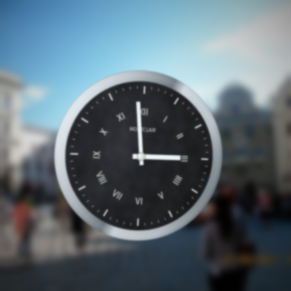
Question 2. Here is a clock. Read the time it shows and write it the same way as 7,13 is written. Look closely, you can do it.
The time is 2,59
